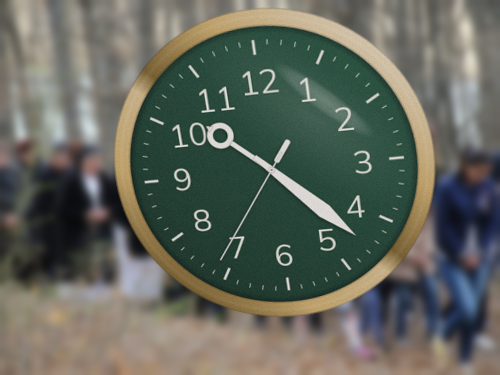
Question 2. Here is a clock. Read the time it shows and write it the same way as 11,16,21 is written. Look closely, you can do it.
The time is 10,22,36
